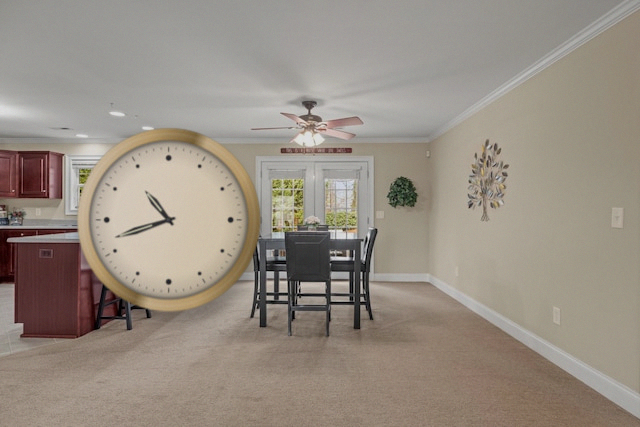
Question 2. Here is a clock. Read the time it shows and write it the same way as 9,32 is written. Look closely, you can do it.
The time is 10,42
